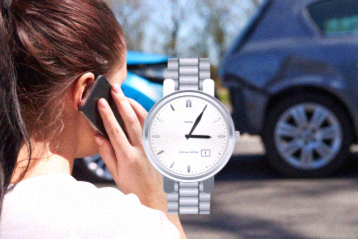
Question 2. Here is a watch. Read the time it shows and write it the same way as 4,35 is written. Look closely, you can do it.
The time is 3,05
